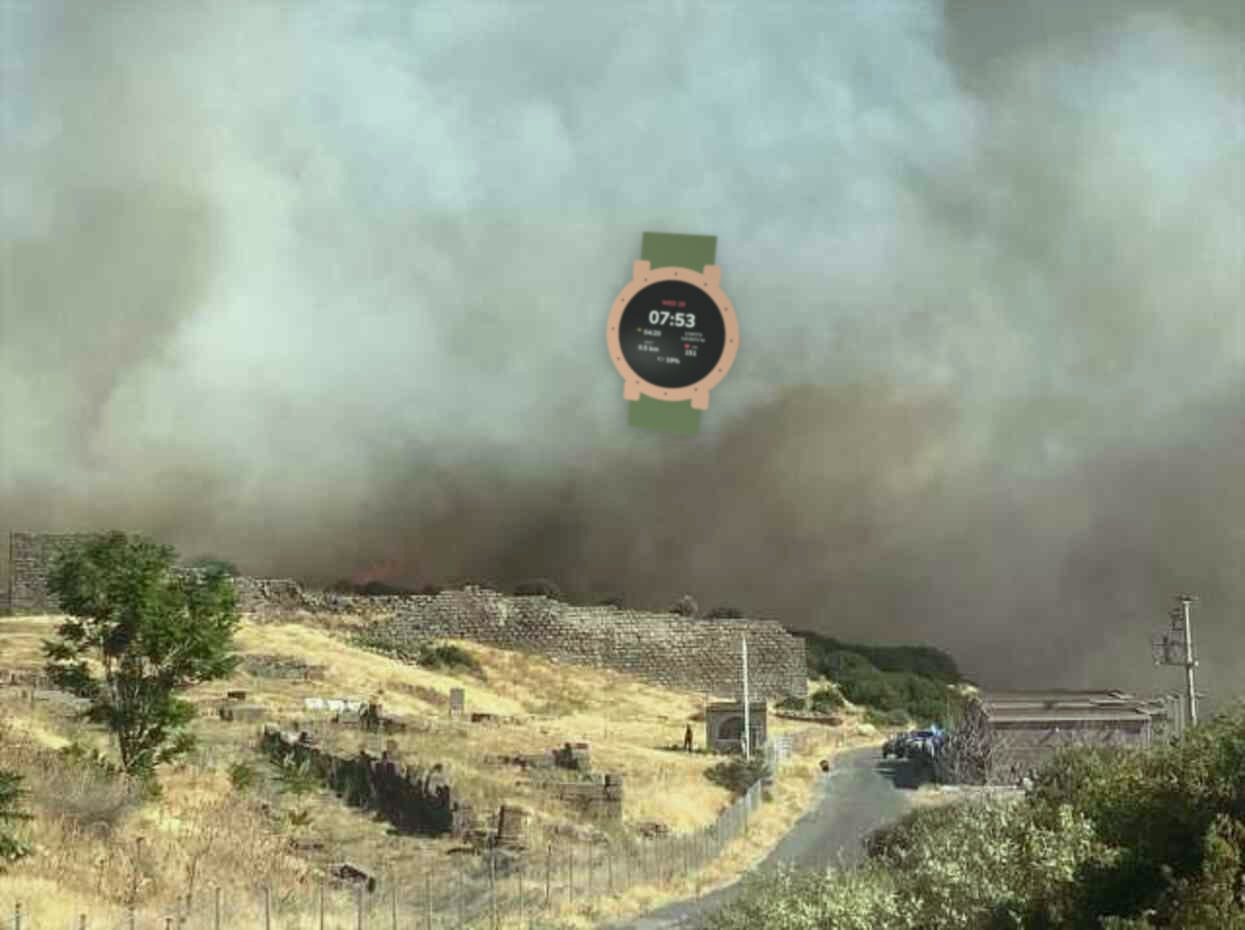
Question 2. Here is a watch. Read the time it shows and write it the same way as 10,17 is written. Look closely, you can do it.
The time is 7,53
